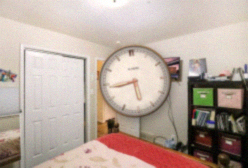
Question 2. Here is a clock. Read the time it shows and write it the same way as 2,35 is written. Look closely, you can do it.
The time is 5,44
